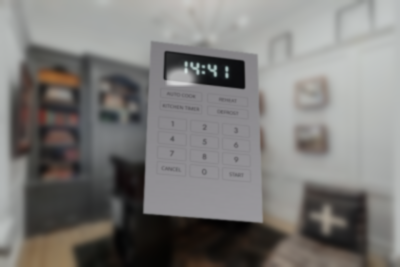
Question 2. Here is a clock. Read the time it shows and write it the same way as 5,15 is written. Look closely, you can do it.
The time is 14,41
